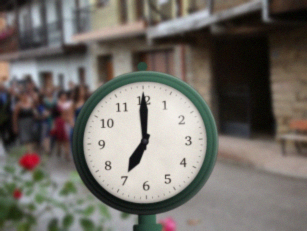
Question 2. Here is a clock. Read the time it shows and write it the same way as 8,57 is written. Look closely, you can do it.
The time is 7,00
